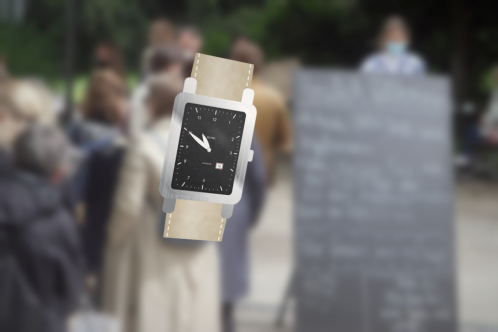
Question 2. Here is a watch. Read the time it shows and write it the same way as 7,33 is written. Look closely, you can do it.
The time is 10,50
